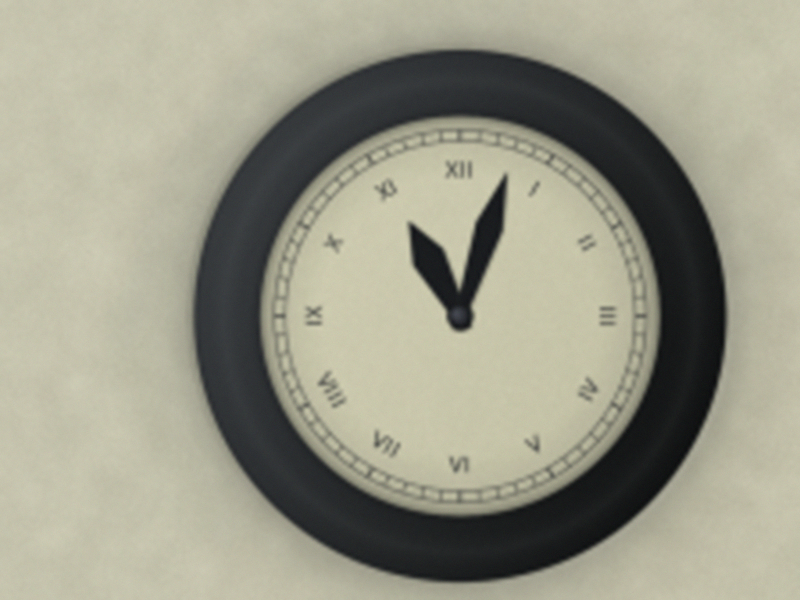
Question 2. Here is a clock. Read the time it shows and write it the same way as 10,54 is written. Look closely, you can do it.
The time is 11,03
